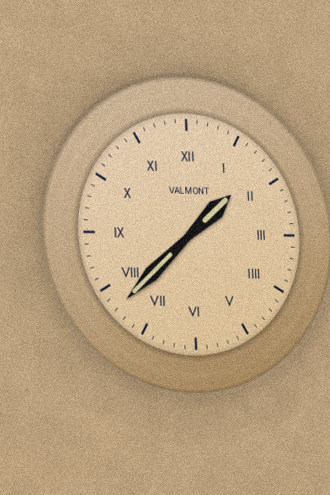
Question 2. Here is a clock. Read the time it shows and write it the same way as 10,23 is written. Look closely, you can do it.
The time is 1,38
